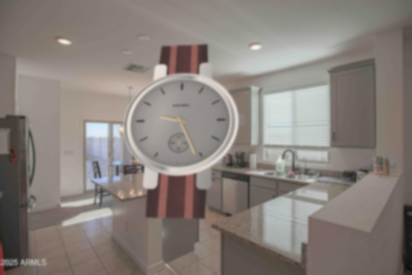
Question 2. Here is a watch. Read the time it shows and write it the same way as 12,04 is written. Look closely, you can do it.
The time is 9,26
